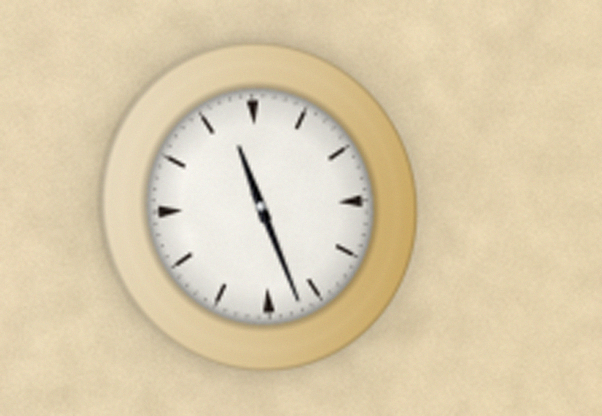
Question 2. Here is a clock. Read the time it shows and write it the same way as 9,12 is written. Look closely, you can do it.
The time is 11,27
